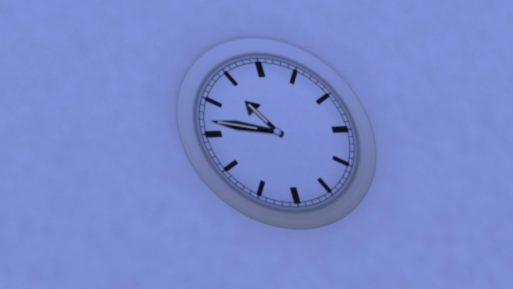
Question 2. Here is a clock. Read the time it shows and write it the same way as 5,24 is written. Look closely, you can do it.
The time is 10,47
